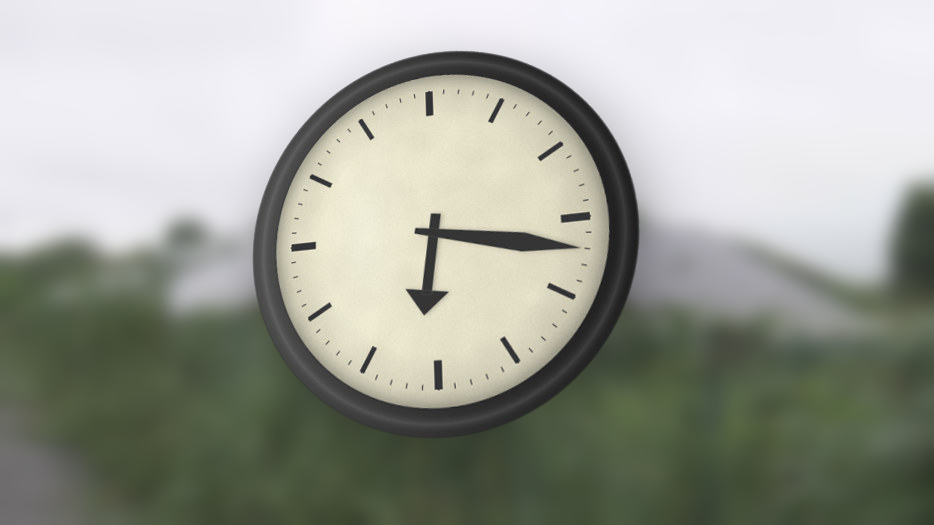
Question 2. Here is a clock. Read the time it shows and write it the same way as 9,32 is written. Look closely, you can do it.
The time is 6,17
